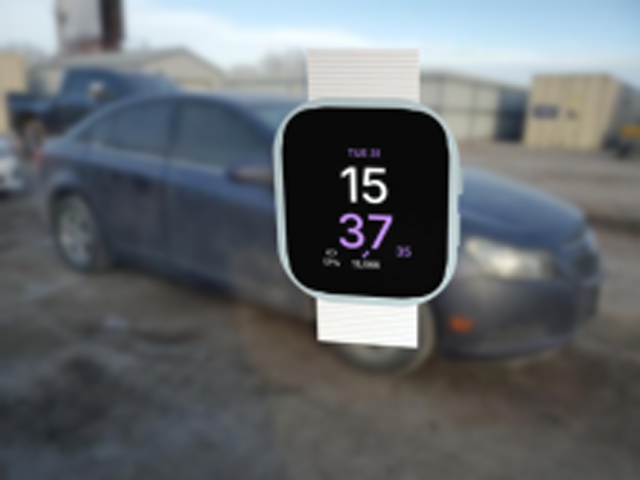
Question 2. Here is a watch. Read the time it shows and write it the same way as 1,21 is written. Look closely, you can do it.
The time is 15,37
